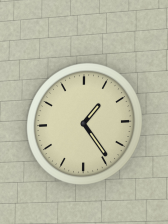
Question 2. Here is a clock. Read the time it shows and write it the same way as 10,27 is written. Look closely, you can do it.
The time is 1,24
